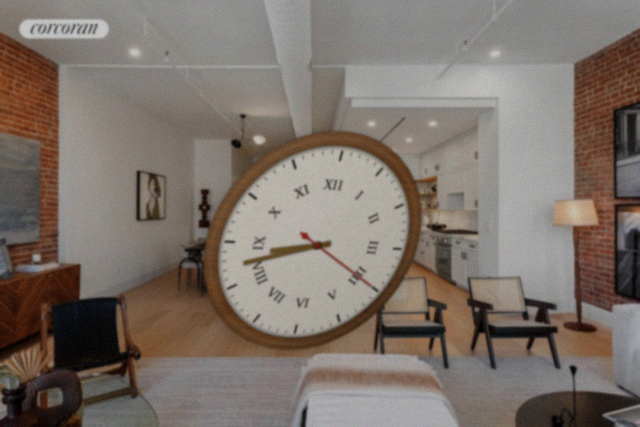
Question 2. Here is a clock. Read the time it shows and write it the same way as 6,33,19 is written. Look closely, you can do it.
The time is 8,42,20
